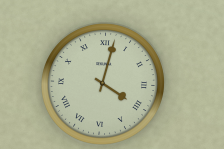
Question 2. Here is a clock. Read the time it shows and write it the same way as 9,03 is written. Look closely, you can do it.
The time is 4,02
